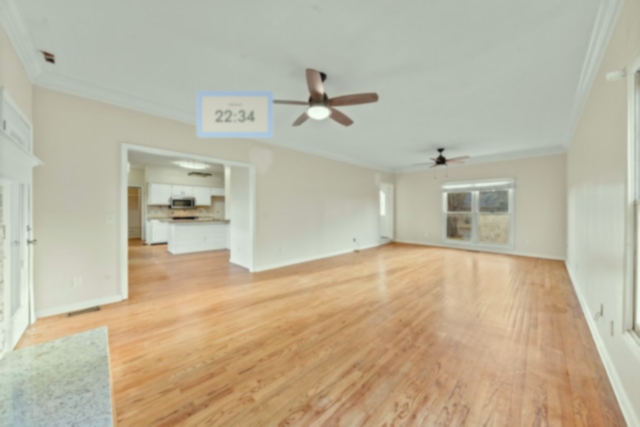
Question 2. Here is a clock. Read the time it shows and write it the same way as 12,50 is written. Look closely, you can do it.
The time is 22,34
